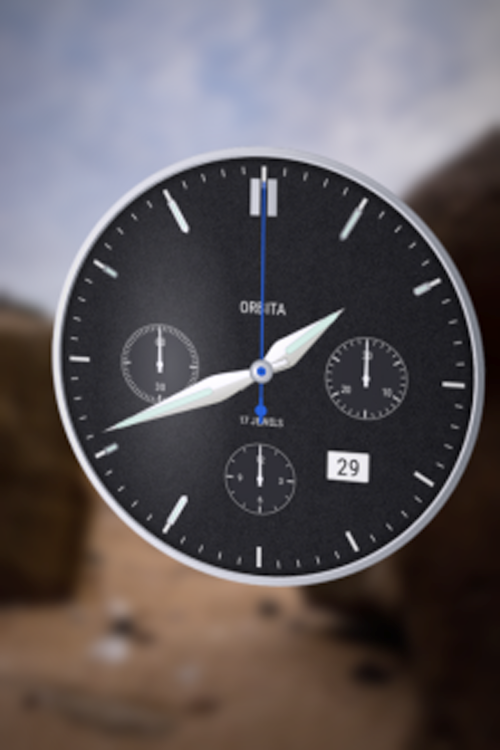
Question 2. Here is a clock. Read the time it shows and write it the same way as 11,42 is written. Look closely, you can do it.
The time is 1,41
